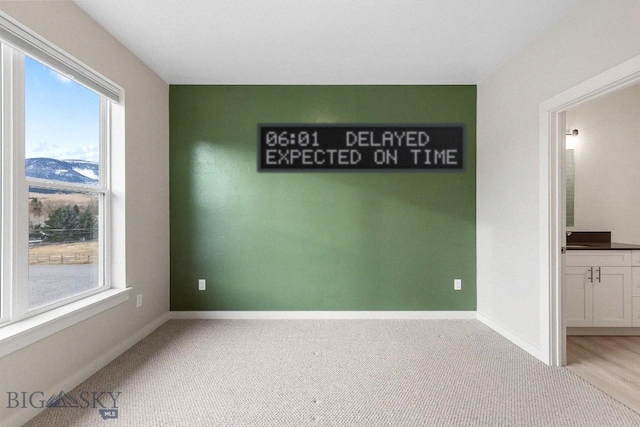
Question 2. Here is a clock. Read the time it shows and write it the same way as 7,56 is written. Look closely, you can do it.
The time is 6,01
